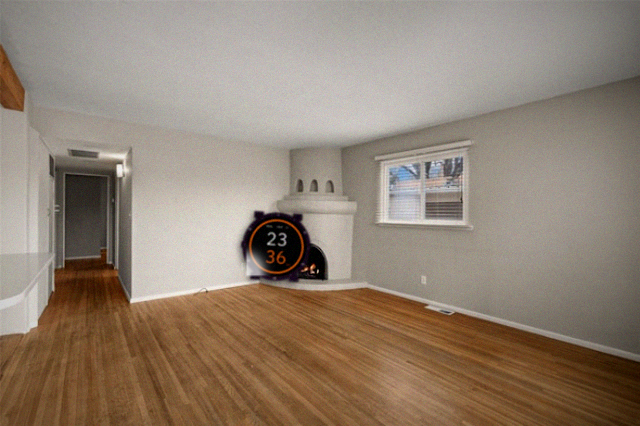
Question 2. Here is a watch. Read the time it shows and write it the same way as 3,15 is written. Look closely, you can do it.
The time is 23,36
